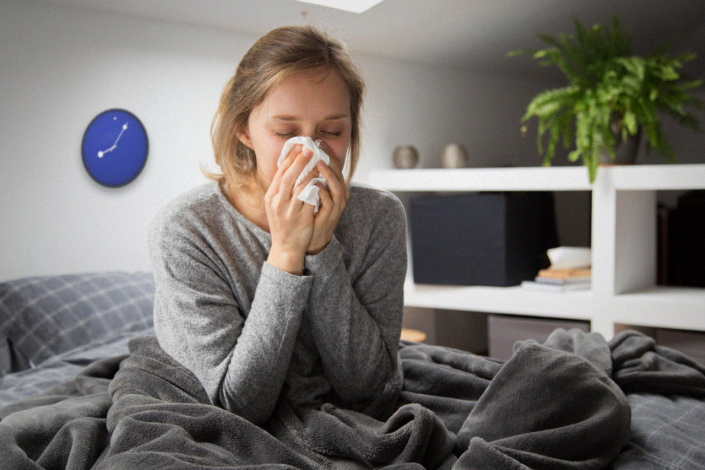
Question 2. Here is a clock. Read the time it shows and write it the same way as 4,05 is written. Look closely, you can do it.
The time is 8,05
